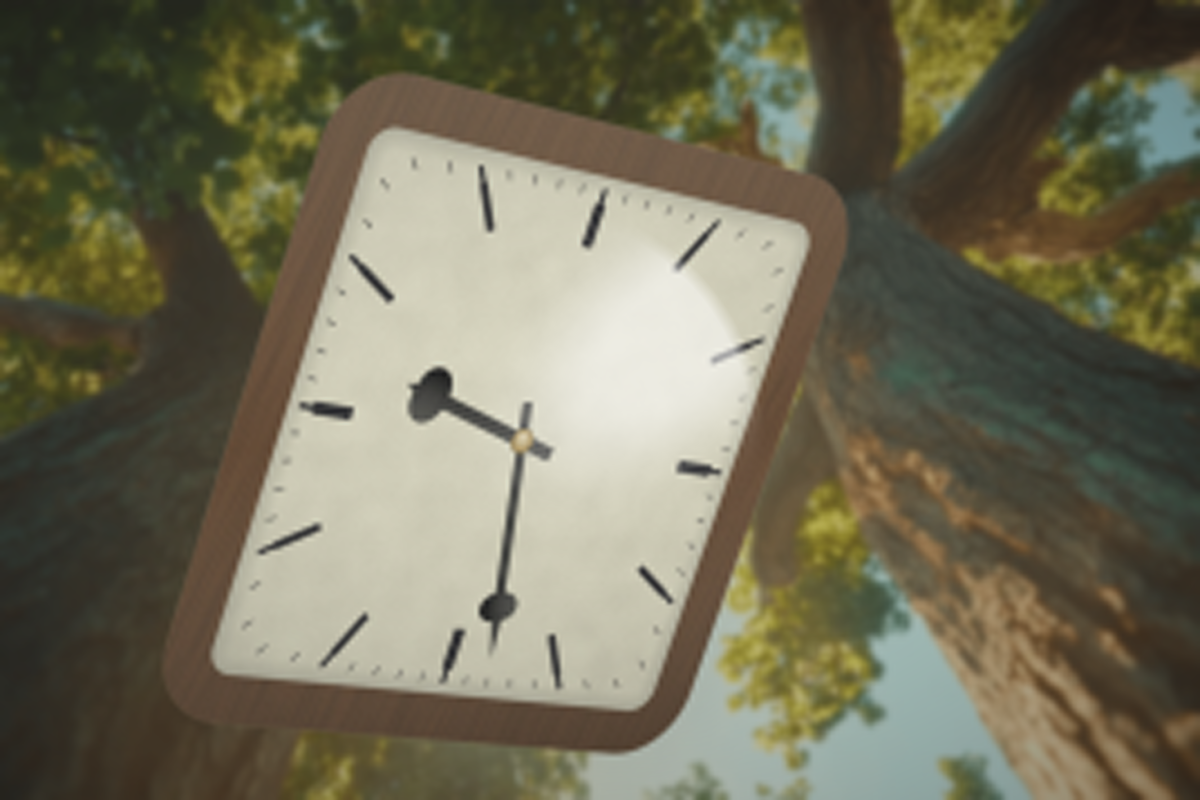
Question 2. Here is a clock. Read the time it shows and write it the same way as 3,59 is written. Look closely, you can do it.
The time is 9,28
